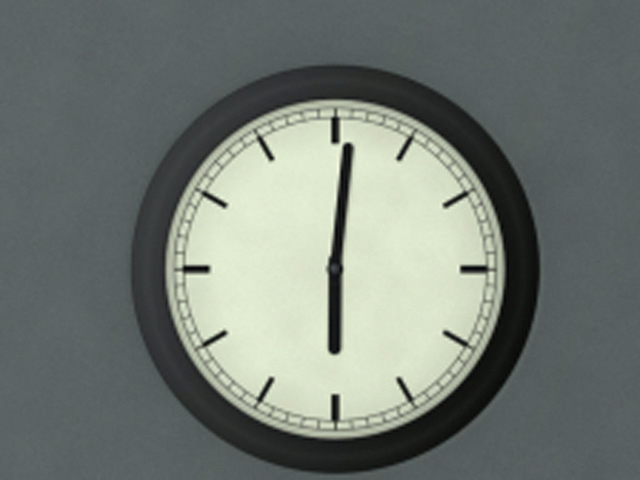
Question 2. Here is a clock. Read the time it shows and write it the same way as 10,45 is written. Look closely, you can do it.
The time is 6,01
